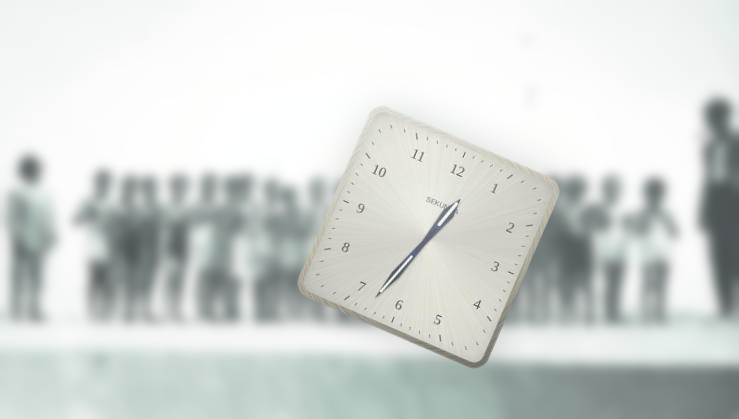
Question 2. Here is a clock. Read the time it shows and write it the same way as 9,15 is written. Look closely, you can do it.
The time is 12,33
